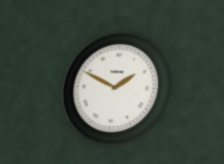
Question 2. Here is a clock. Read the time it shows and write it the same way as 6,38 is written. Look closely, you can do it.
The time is 1,49
